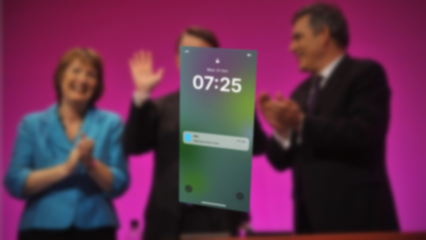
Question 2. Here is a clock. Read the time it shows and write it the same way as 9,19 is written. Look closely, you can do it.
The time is 7,25
